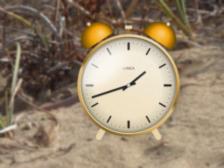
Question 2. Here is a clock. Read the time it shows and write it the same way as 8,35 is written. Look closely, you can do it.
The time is 1,42
